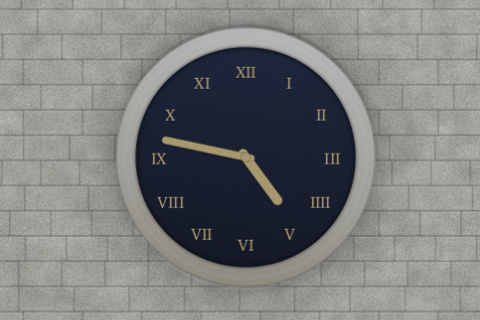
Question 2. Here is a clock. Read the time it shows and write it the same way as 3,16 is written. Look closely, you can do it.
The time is 4,47
